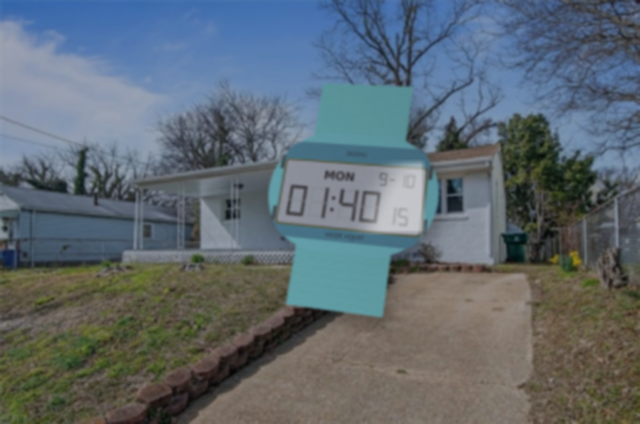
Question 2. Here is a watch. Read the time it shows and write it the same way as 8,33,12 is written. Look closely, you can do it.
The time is 1,40,15
